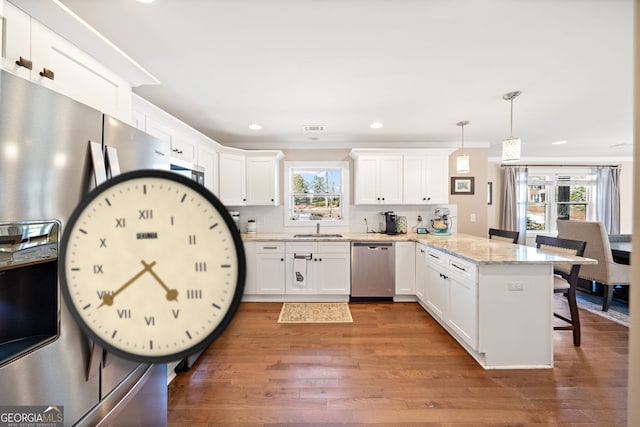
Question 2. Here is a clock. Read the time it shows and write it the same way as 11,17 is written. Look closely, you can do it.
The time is 4,39
